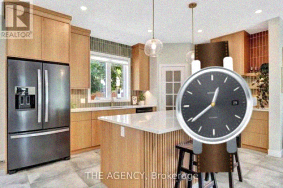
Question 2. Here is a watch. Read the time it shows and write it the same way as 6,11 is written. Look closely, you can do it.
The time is 12,39
